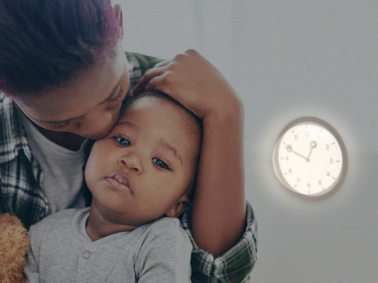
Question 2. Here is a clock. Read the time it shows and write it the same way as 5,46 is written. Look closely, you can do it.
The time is 12,49
